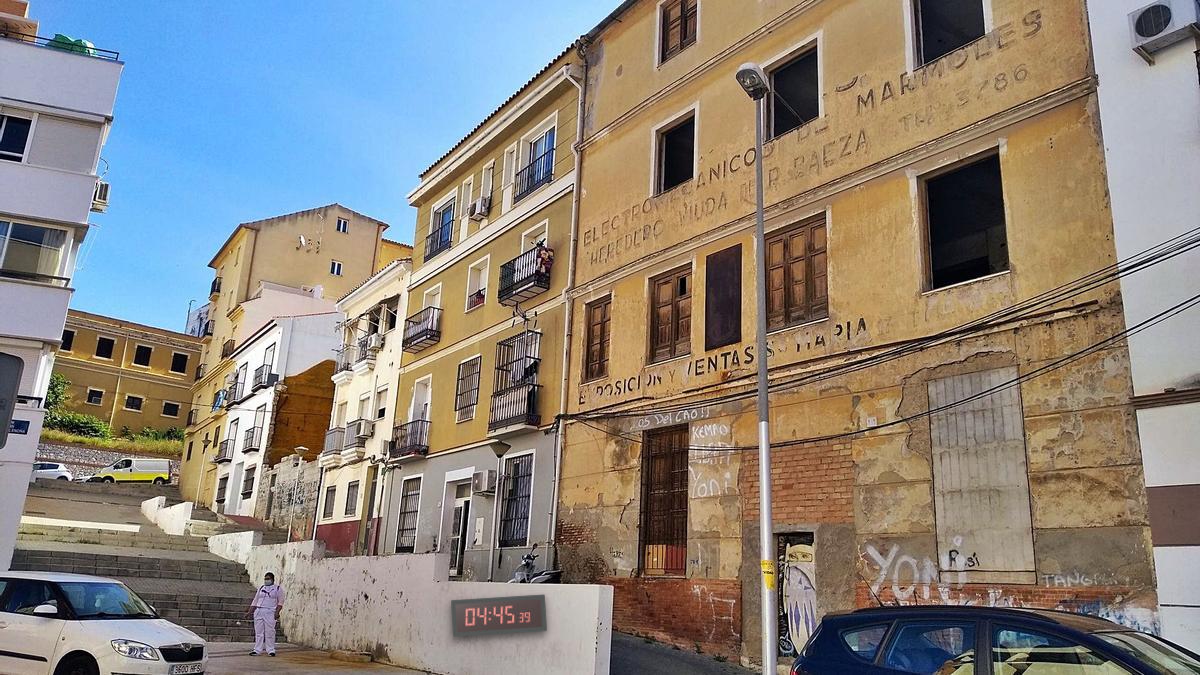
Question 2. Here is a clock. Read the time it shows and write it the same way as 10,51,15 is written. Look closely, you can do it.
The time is 4,45,39
